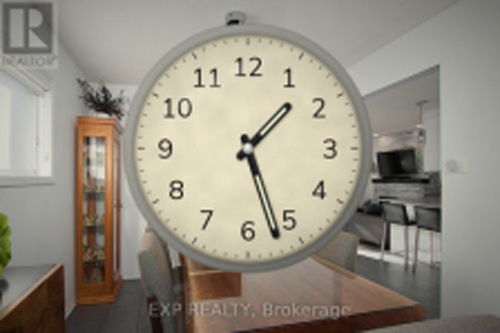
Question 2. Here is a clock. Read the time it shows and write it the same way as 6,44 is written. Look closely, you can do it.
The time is 1,27
